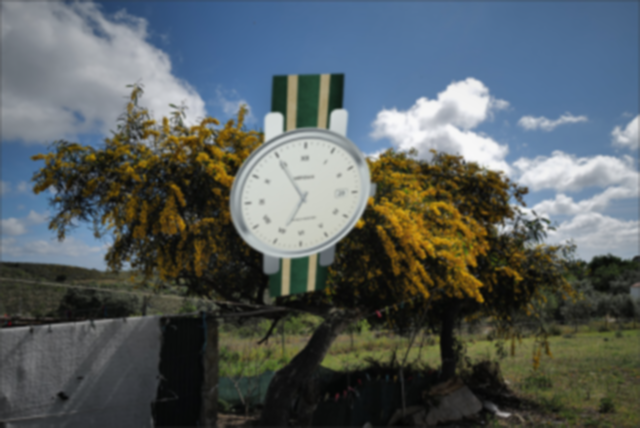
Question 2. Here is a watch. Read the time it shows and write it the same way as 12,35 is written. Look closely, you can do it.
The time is 6,55
